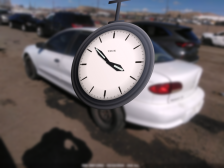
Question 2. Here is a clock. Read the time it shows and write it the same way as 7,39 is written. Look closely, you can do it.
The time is 3,52
